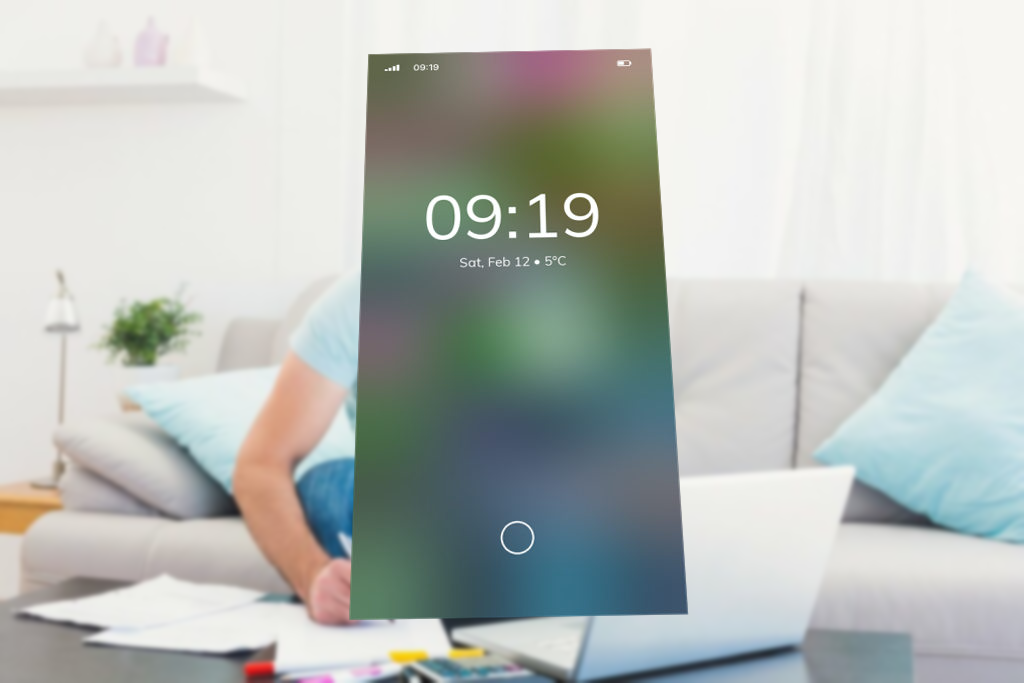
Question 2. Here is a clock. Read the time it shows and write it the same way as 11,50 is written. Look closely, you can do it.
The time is 9,19
